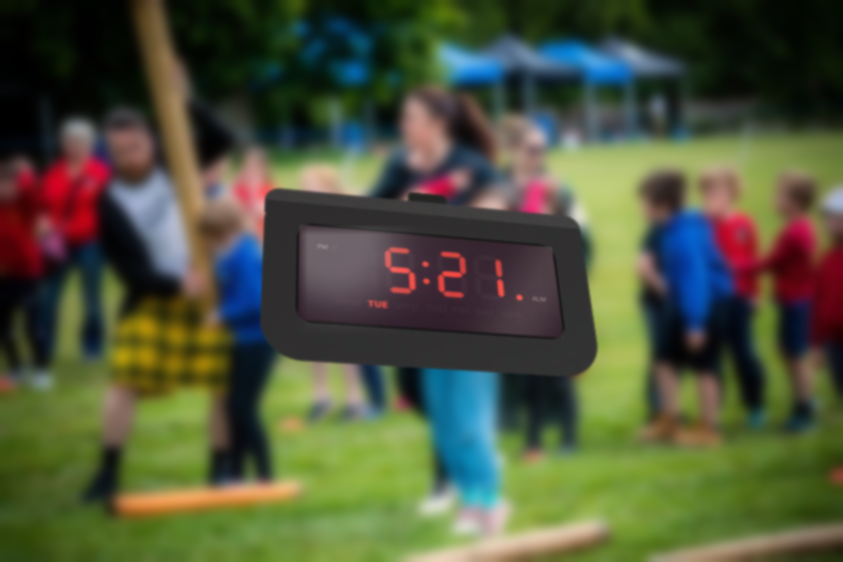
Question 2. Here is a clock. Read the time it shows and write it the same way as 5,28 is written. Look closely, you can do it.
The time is 5,21
